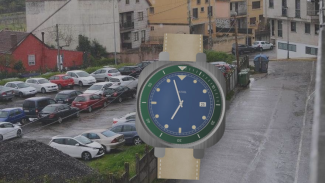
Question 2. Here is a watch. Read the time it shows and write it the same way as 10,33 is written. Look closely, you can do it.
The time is 6,57
